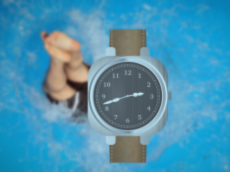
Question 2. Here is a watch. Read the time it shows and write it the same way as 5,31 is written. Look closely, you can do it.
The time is 2,42
